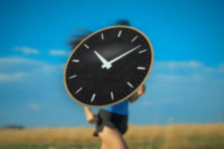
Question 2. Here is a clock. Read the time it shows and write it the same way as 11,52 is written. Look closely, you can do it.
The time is 10,08
